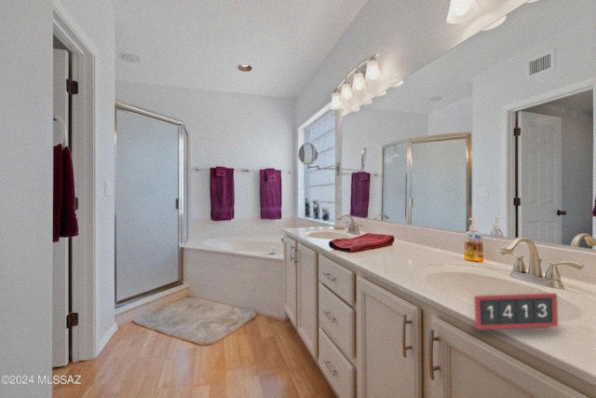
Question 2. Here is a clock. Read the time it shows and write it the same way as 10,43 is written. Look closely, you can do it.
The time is 14,13
